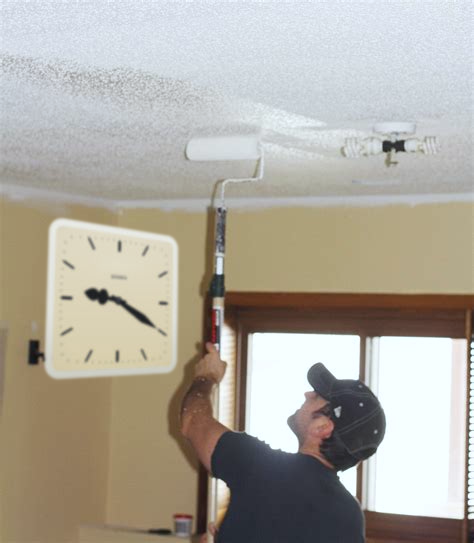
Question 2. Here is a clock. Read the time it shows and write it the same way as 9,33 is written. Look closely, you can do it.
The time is 9,20
